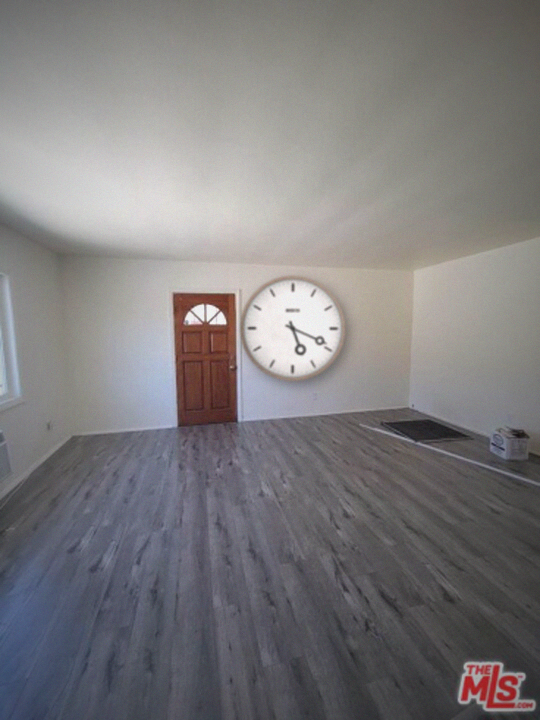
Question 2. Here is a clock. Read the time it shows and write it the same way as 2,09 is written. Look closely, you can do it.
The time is 5,19
